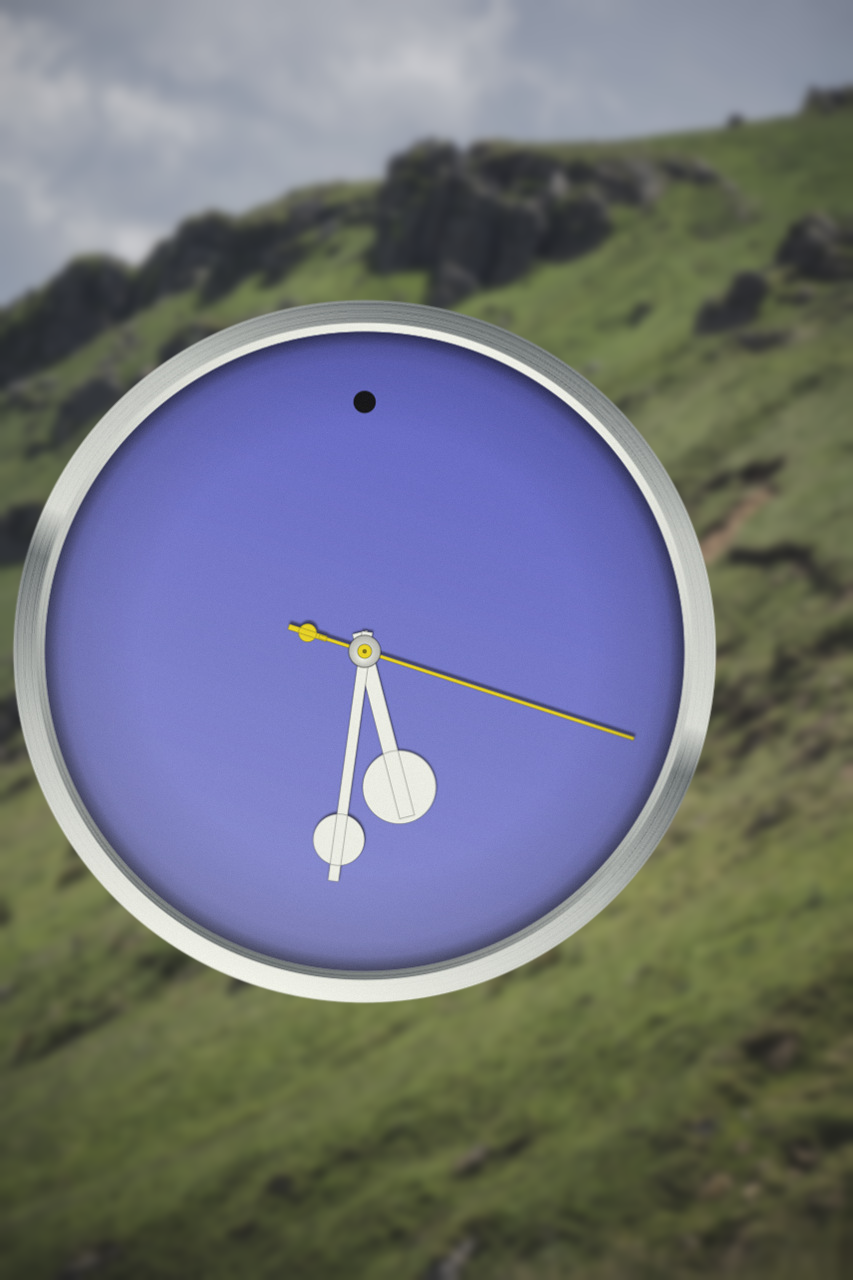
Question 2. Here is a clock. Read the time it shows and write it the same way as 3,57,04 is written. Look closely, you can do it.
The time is 5,31,18
